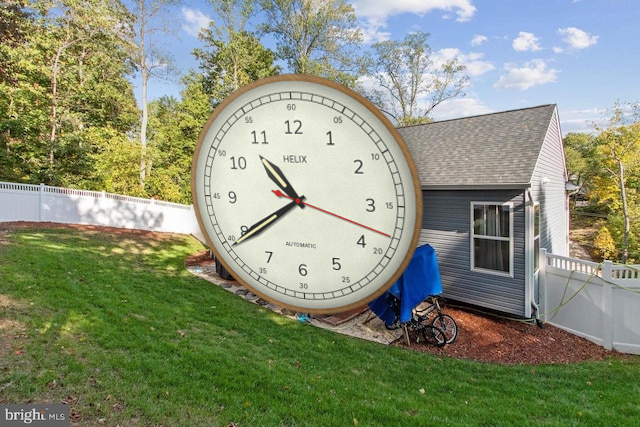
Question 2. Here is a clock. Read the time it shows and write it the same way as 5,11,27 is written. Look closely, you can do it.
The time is 10,39,18
